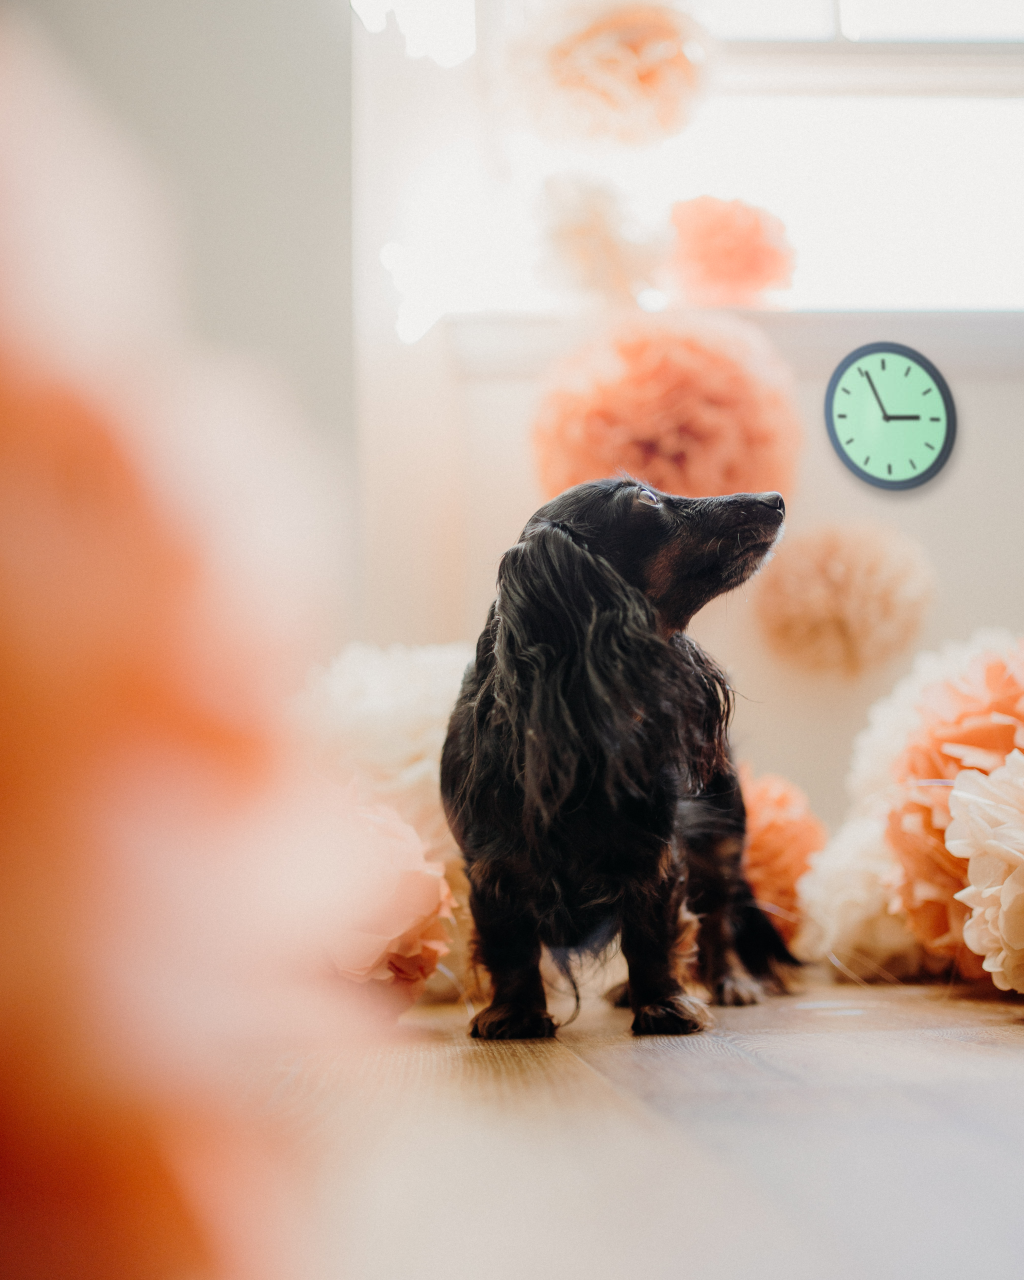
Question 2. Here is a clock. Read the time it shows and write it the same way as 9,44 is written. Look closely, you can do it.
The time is 2,56
